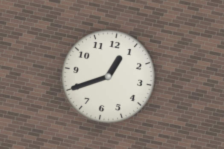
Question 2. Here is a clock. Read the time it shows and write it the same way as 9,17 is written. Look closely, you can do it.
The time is 12,40
